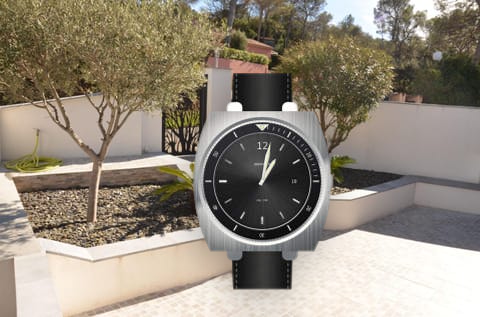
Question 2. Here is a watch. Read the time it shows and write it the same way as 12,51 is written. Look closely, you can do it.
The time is 1,02
